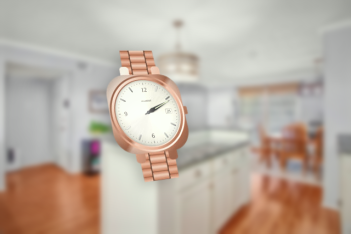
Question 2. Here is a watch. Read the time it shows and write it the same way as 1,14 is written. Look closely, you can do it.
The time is 2,11
